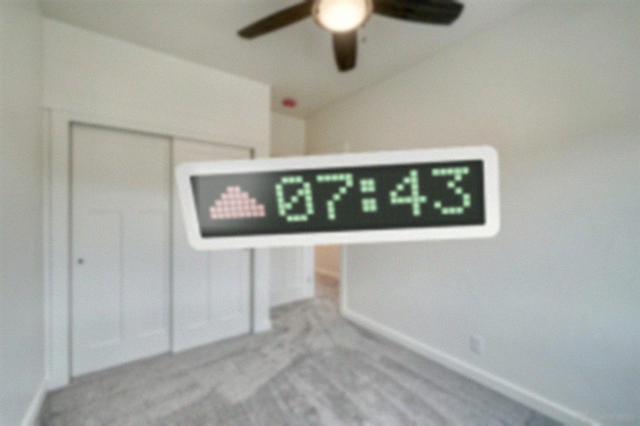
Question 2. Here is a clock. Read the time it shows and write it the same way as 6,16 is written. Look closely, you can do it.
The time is 7,43
